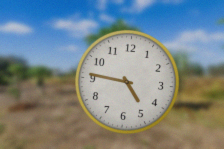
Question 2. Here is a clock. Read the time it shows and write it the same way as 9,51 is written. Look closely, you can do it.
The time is 4,46
